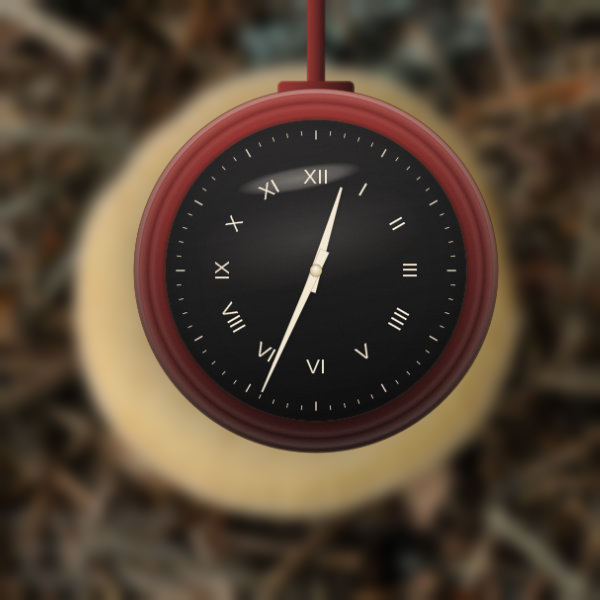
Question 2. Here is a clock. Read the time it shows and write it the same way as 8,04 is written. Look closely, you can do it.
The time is 12,34
